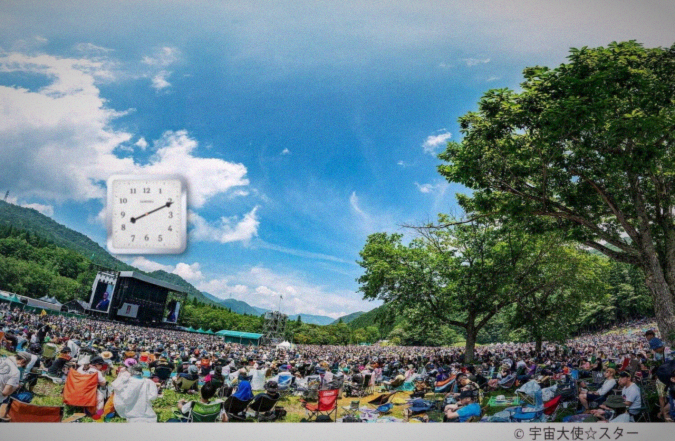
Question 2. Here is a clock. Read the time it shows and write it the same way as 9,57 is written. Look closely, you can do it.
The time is 8,11
